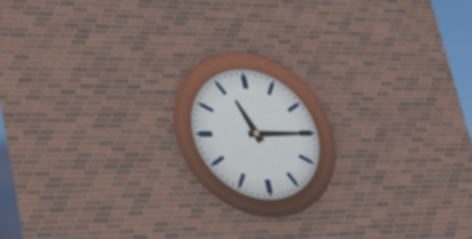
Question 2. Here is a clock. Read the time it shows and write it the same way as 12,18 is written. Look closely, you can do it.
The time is 11,15
